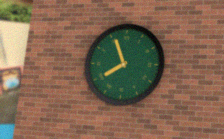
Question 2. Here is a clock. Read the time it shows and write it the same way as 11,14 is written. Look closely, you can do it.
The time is 7,56
